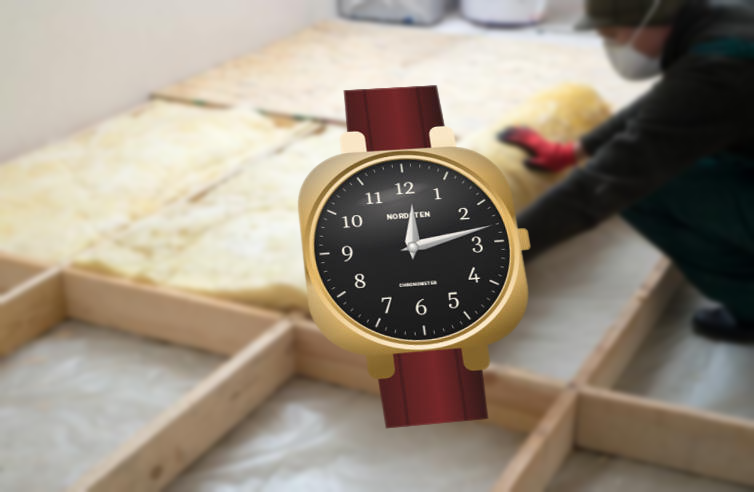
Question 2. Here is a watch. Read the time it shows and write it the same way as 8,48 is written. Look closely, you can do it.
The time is 12,13
